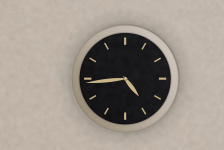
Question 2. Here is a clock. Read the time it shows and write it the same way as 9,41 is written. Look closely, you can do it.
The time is 4,44
